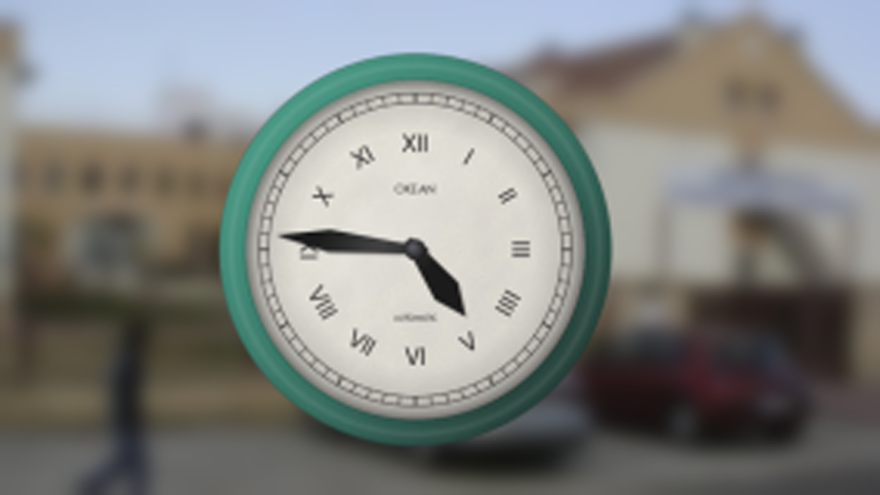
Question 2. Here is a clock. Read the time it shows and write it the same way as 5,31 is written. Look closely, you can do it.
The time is 4,46
